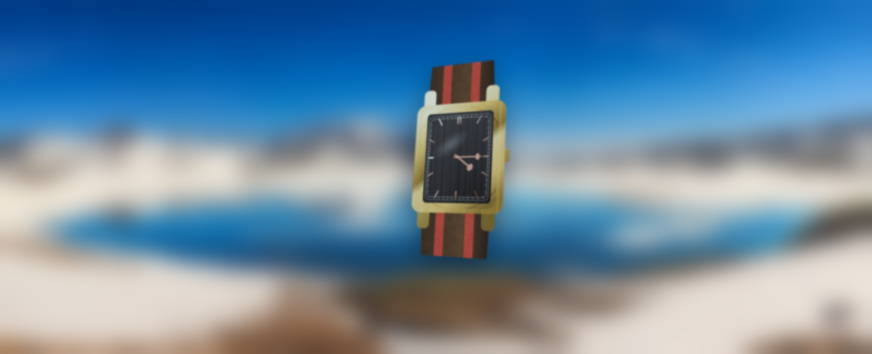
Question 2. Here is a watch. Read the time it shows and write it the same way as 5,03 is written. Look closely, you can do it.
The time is 4,15
